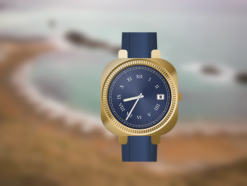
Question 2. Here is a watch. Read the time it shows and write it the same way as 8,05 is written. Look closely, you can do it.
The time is 8,35
